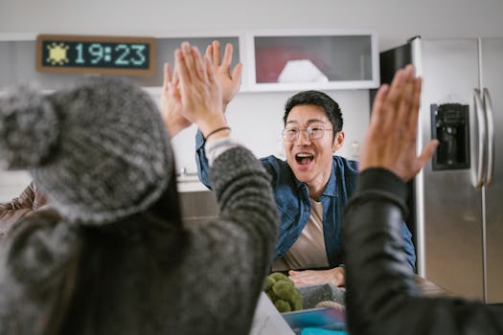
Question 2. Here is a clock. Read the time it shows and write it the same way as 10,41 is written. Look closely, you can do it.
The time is 19,23
